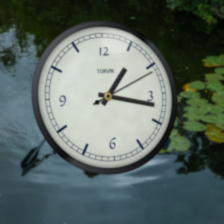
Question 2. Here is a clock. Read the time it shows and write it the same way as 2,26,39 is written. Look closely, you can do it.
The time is 1,17,11
